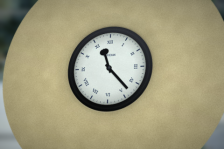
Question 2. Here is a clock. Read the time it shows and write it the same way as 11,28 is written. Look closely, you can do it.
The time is 11,23
